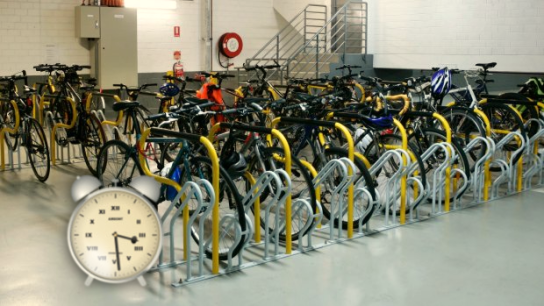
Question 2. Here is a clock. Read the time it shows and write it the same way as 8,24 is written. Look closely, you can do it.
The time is 3,29
